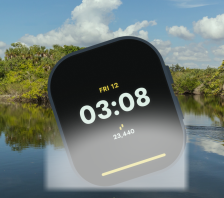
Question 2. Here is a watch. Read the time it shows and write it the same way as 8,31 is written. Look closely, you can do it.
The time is 3,08
